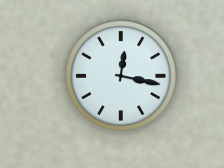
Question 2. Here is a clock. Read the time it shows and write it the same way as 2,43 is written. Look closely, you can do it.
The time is 12,17
